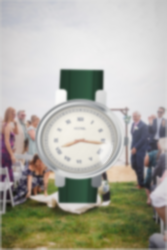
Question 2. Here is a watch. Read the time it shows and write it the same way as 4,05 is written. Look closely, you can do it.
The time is 8,16
